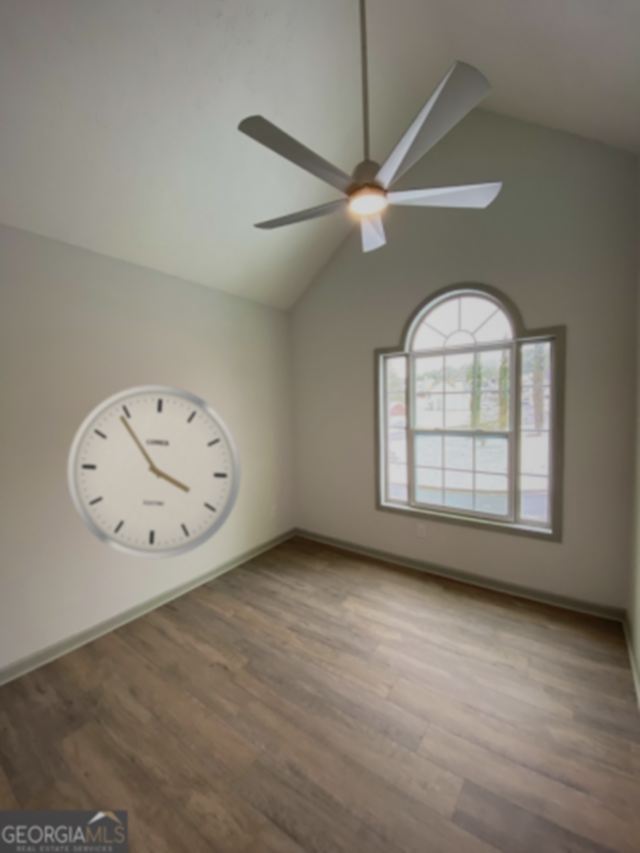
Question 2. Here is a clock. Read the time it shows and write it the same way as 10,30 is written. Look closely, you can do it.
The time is 3,54
